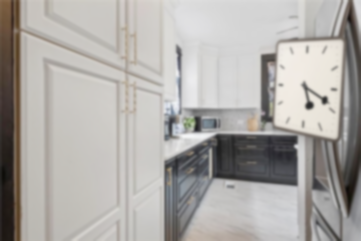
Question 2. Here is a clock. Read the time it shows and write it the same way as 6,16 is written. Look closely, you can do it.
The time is 5,19
